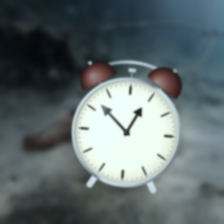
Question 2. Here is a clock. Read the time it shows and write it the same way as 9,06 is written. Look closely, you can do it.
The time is 12,52
